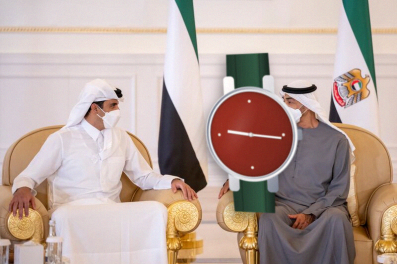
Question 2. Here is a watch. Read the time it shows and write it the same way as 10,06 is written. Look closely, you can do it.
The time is 9,16
